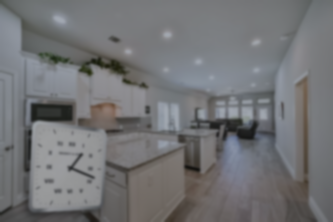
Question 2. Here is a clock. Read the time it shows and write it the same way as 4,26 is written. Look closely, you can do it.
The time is 1,18
